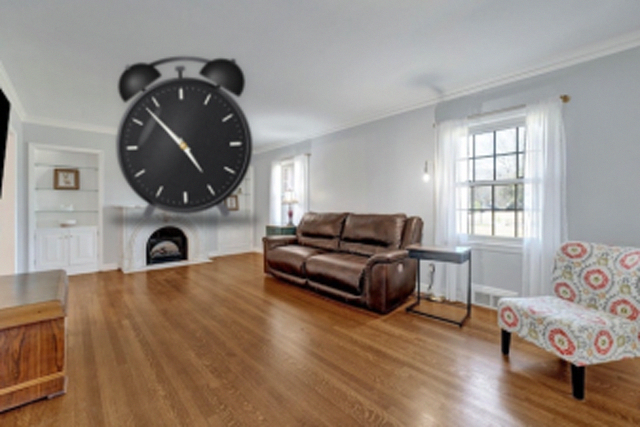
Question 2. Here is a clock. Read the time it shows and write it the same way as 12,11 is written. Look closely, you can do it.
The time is 4,53
